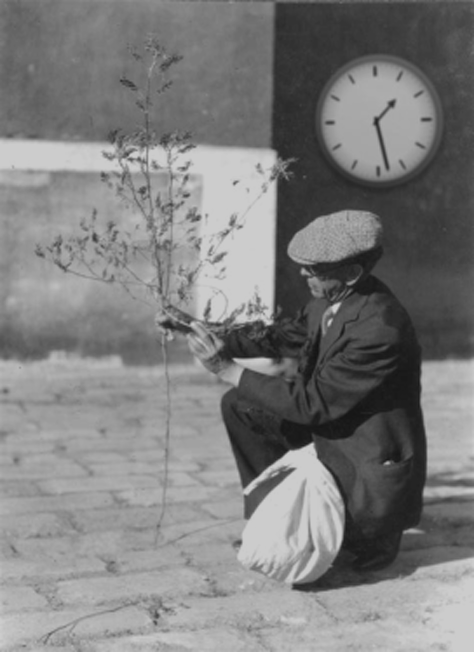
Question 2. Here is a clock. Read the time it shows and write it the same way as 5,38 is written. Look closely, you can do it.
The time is 1,28
